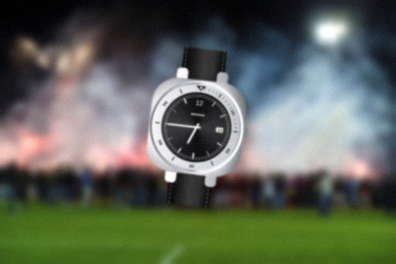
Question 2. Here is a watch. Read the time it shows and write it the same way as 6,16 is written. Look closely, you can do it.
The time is 6,45
